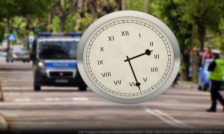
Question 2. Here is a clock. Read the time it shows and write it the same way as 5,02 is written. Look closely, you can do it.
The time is 2,28
